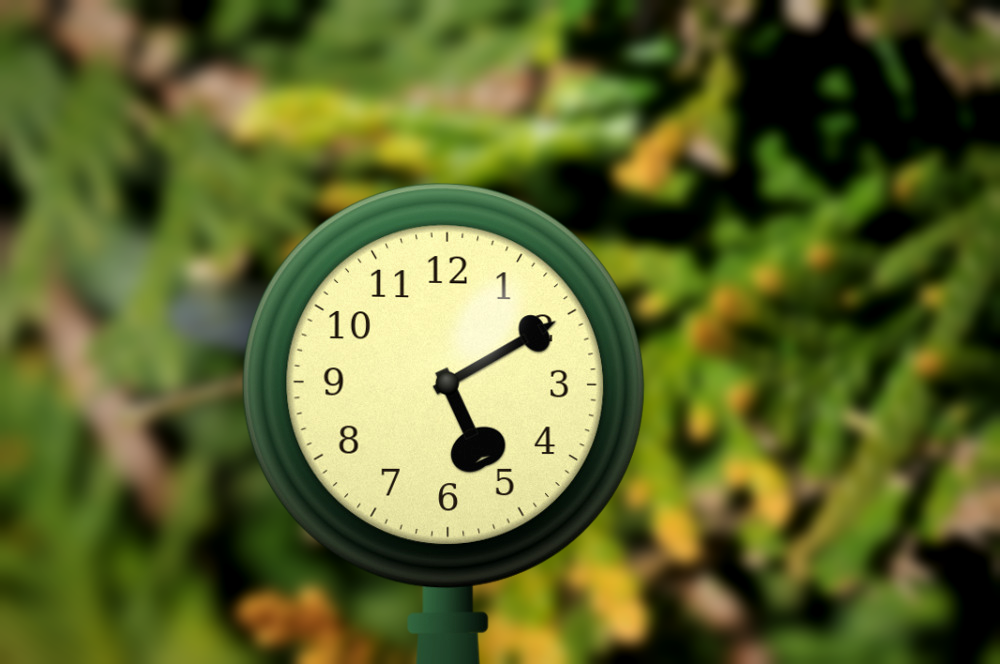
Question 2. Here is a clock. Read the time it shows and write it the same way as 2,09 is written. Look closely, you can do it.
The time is 5,10
